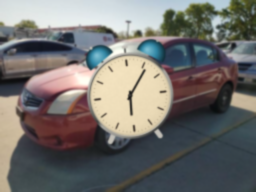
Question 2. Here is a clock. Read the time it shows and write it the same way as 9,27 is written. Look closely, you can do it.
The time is 6,06
